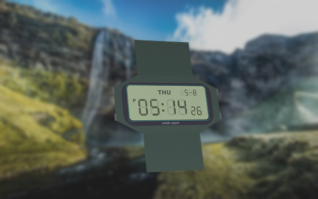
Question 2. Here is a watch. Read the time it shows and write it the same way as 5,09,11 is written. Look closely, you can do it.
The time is 5,14,26
